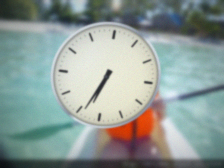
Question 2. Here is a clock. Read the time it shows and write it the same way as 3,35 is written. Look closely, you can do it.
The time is 6,34
